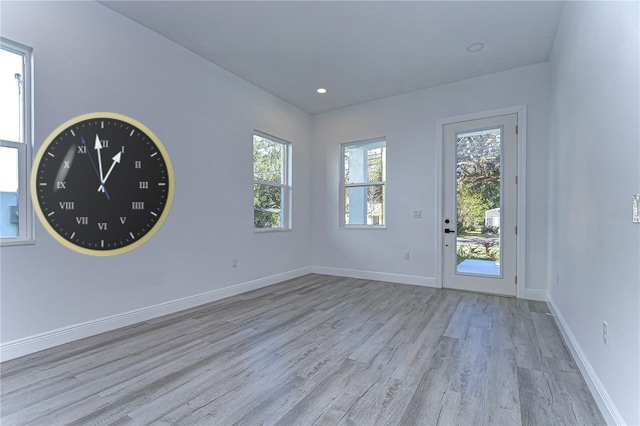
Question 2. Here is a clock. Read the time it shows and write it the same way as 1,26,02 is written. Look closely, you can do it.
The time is 12,58,56
